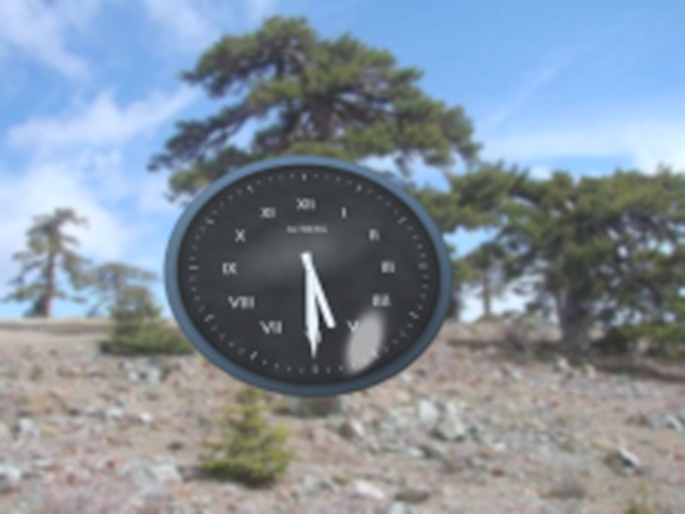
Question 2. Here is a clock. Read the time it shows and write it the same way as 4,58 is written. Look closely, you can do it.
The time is 5,30
